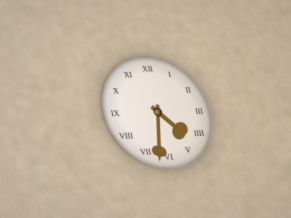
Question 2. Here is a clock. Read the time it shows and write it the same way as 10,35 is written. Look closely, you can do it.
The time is 4,32
